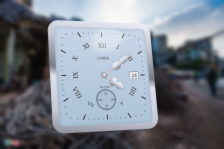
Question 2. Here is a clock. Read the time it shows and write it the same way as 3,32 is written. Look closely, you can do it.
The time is 4,09
